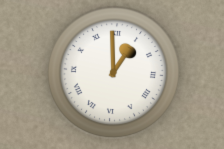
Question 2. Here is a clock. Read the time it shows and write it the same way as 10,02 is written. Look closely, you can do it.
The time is 12,59
